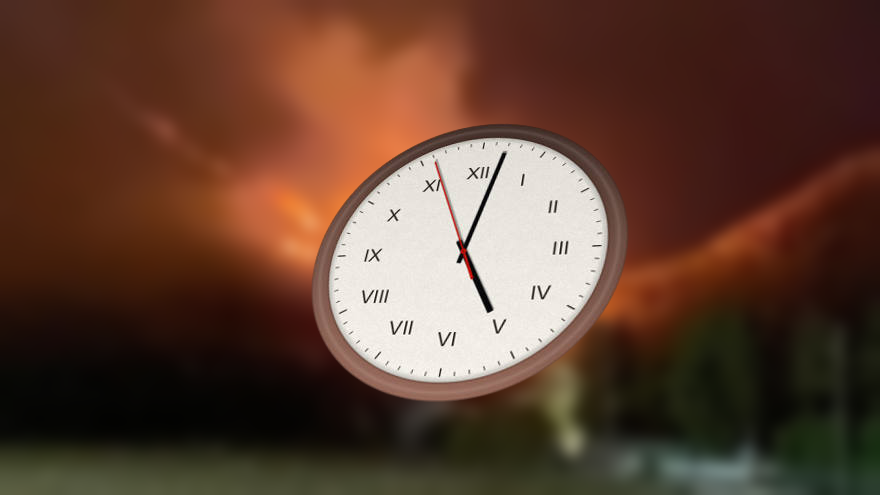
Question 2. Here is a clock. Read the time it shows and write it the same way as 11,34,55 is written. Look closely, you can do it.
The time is 5,01,56
